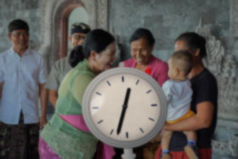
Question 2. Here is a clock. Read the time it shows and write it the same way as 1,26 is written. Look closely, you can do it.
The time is 12,33
